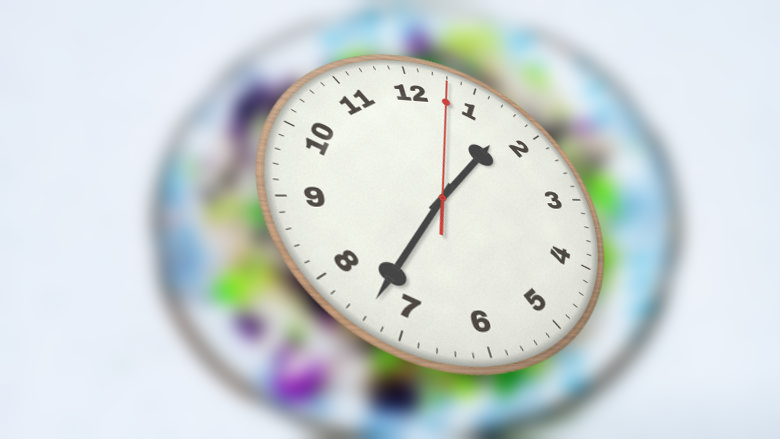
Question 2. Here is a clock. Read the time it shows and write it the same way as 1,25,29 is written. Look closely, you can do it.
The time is 1,37,03
